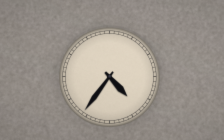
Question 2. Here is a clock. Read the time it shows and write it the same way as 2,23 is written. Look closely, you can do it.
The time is 4,36
